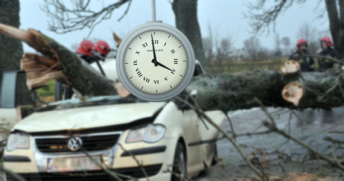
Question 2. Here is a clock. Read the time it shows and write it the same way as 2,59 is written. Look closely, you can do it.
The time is 3,59
